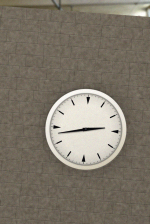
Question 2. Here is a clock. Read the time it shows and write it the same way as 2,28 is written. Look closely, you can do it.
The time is 2,43
